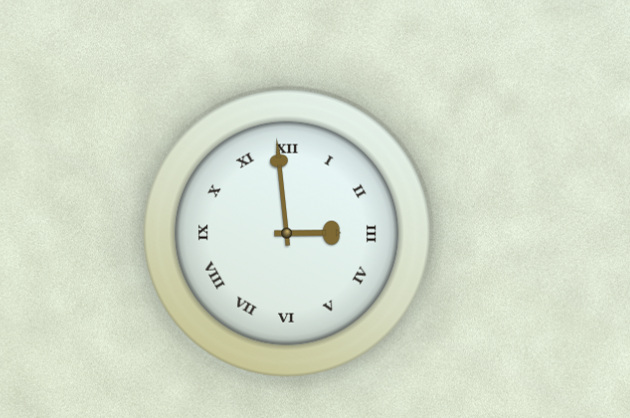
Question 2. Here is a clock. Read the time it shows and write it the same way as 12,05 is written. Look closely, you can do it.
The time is 2,59
